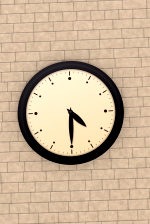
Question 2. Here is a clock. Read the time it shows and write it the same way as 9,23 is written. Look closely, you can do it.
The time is 4,30
